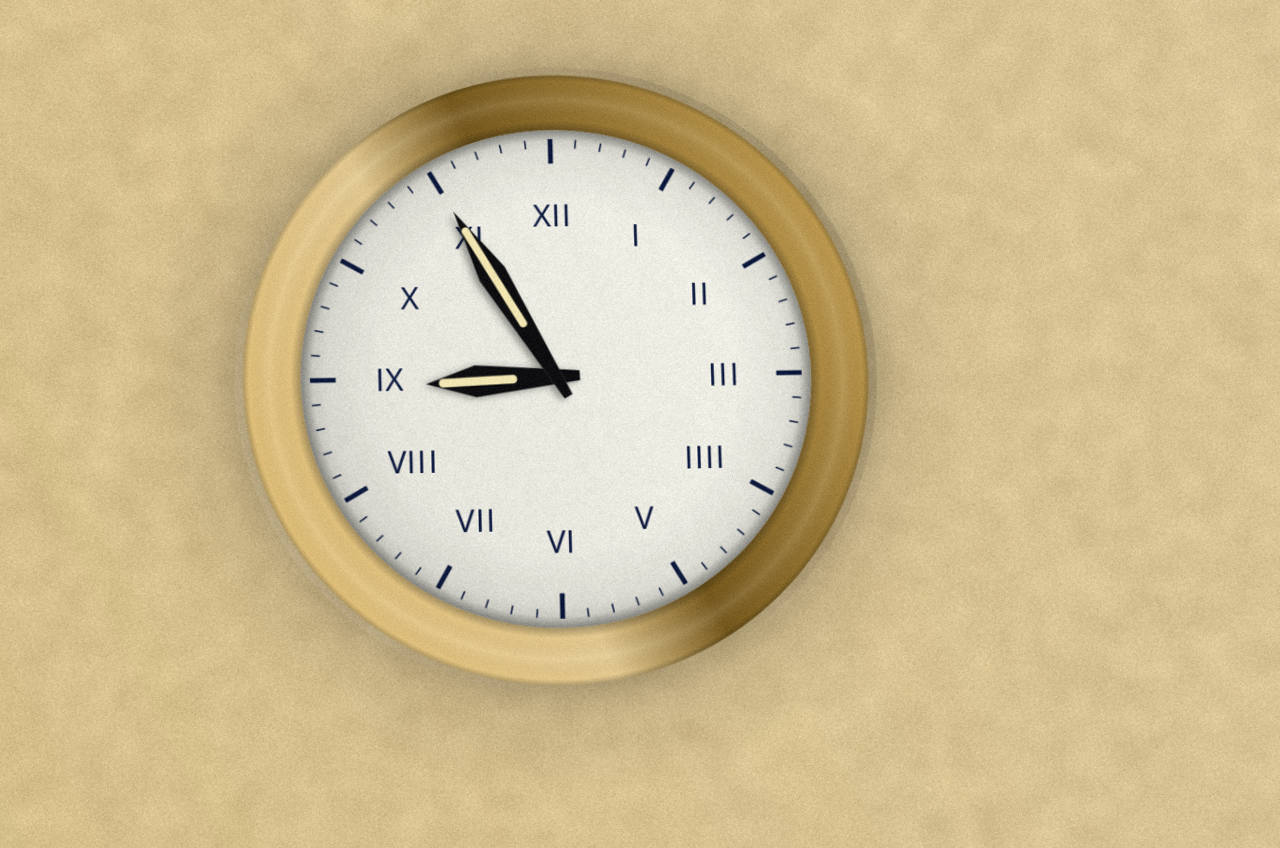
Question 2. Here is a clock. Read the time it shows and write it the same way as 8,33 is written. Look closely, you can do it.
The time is 8,55
